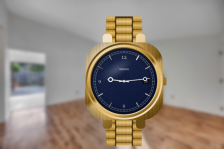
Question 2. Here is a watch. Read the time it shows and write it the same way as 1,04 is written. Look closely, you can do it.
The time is 9,14
